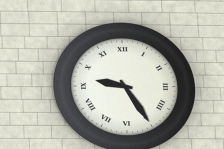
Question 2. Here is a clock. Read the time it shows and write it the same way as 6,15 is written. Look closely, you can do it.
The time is 9,25
